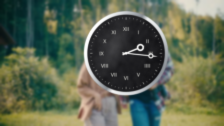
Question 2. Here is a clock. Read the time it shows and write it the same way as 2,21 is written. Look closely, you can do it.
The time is 2,16
